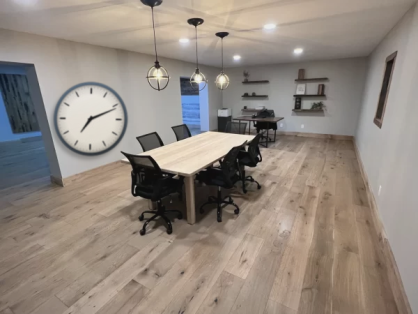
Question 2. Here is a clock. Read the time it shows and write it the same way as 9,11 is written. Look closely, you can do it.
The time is 7,11
